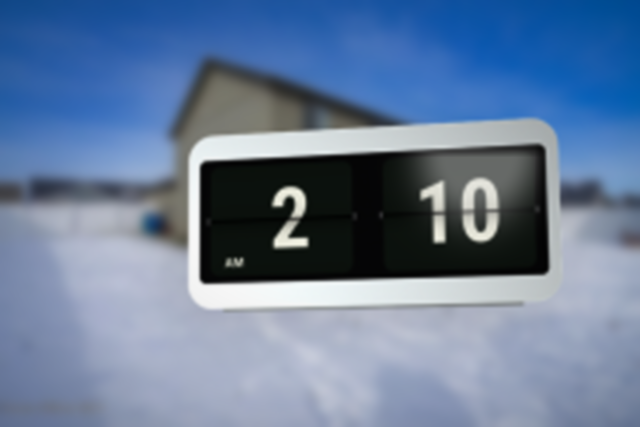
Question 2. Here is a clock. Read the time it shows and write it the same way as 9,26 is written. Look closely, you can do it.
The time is 2,10
